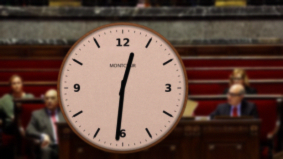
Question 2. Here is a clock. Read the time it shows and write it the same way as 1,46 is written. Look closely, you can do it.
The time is 12,31
